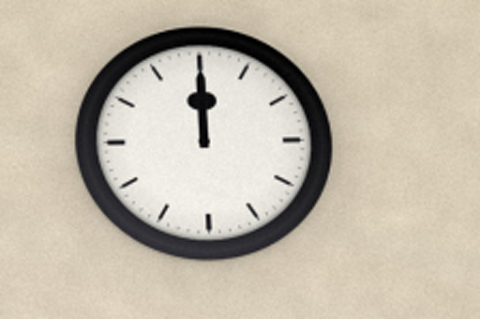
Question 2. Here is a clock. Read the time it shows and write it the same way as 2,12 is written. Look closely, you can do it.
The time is 12,00
